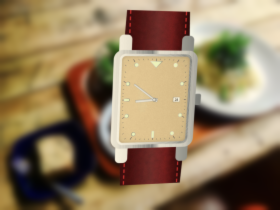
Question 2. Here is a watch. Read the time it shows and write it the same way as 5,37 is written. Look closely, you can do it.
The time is 8,51
